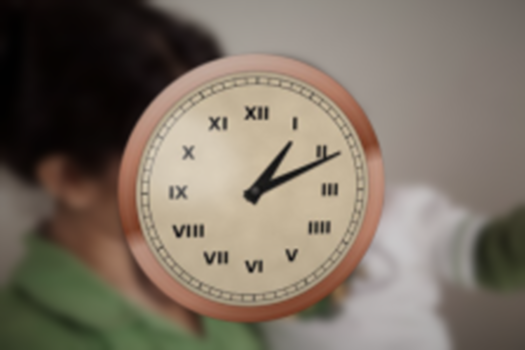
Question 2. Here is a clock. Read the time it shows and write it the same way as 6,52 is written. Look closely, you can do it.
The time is 1,11
